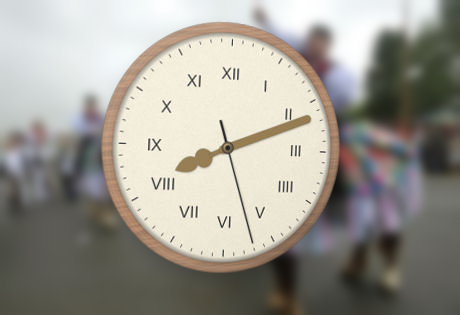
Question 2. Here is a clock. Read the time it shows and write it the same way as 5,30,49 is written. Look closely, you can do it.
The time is 8,11,27
